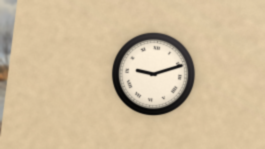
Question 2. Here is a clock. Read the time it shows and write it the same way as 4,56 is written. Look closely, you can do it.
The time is 9,11
